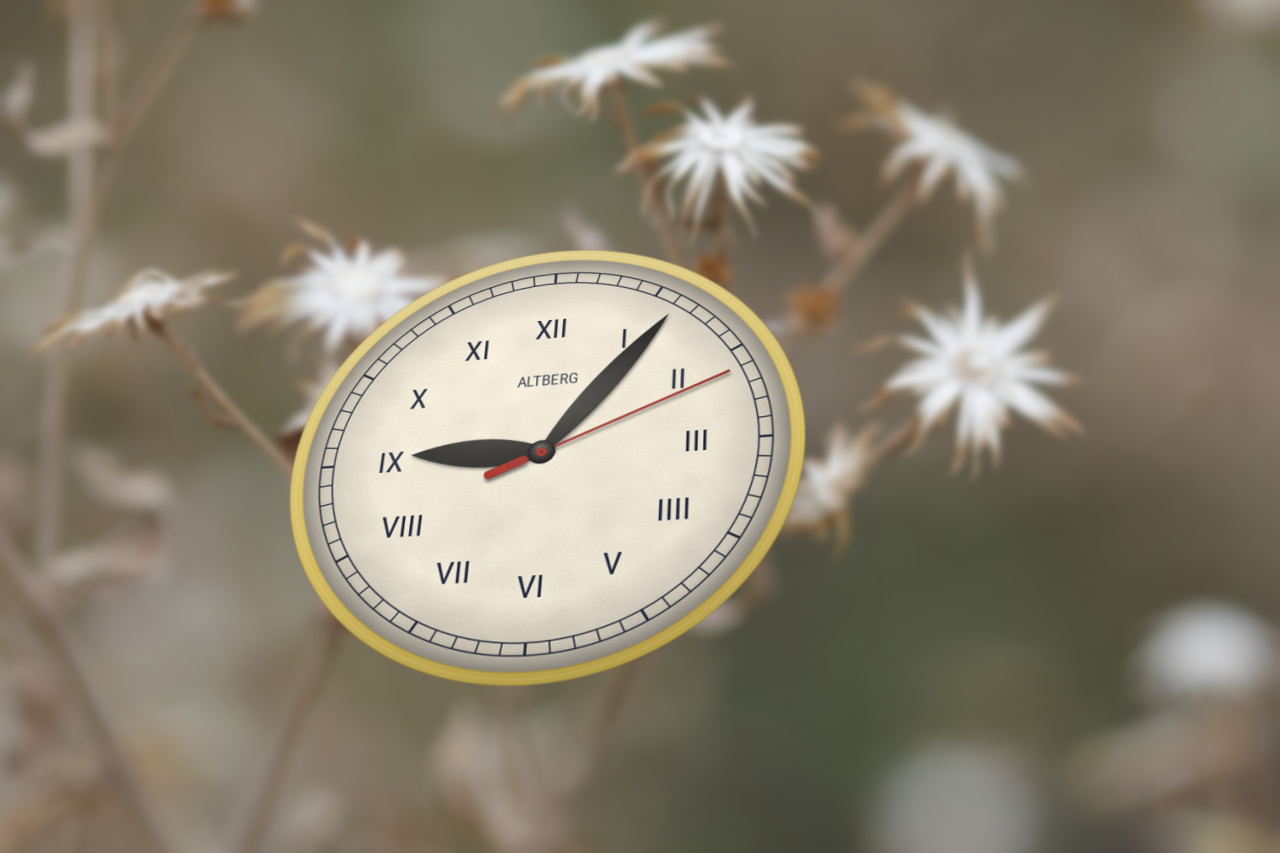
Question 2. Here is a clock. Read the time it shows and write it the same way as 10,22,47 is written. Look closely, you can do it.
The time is 9,06,11
